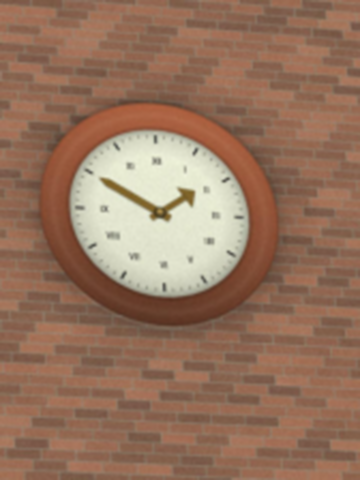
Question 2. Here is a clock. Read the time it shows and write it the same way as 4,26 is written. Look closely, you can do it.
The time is 1,50
